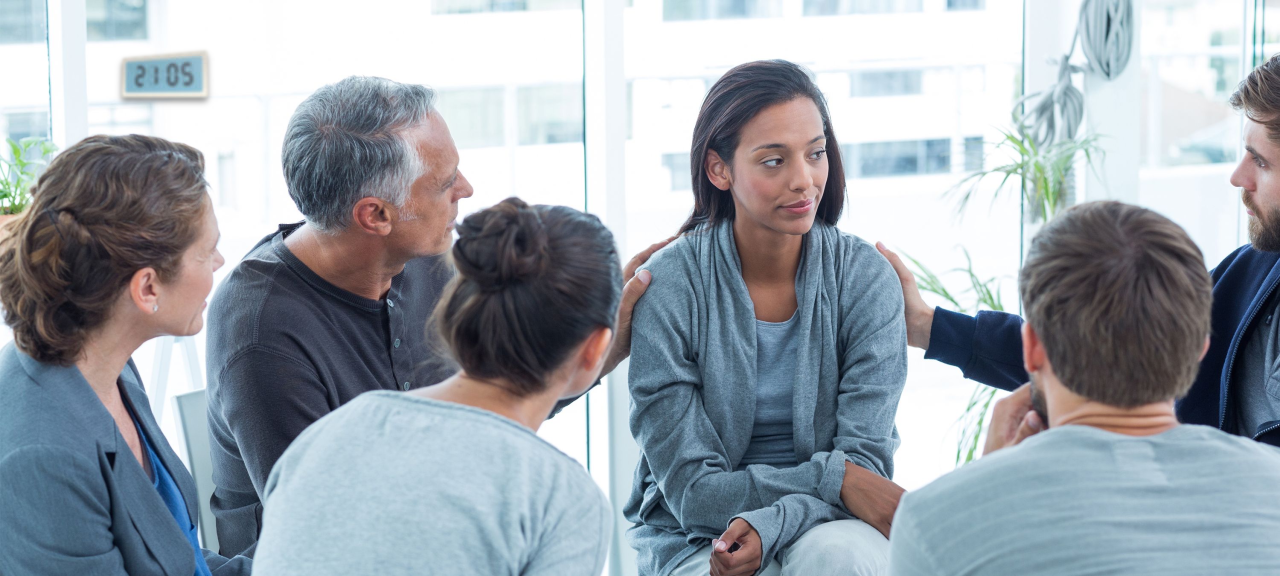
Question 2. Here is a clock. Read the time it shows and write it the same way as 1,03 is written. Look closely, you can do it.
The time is 21,05
